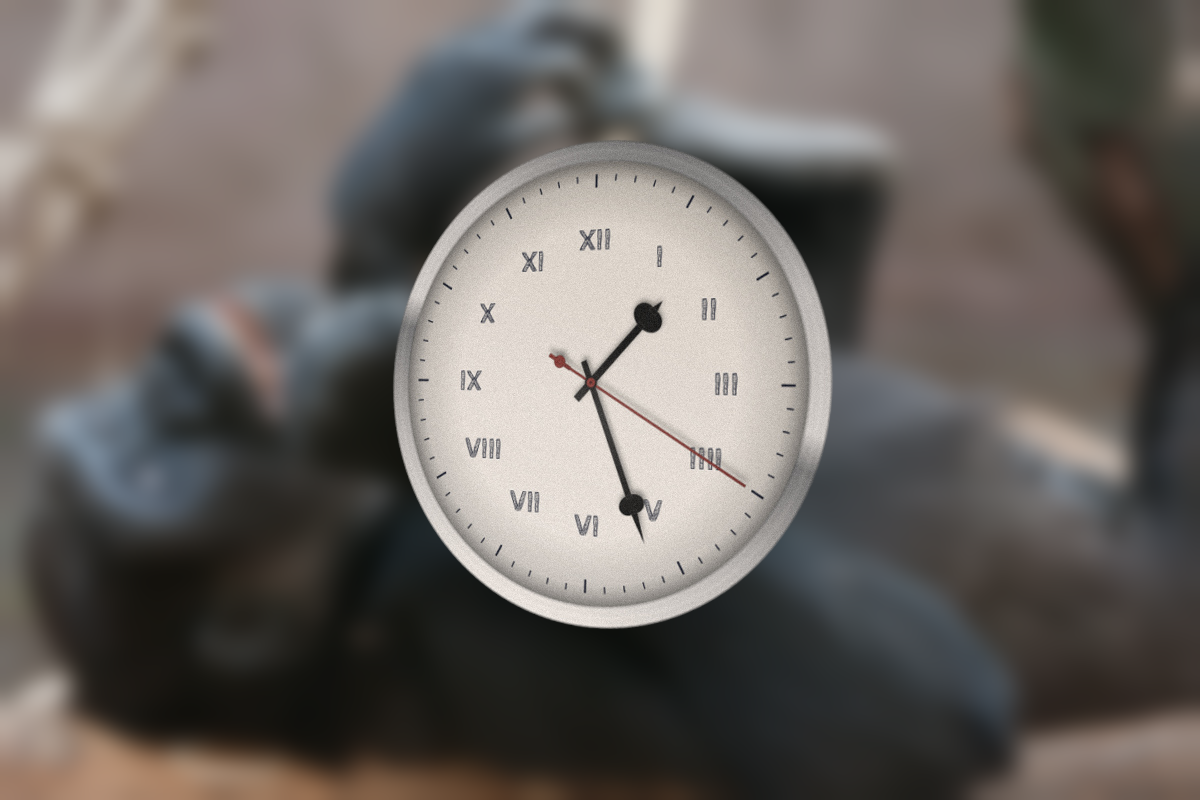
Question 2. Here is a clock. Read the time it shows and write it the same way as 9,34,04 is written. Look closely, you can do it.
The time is 1,26,20
